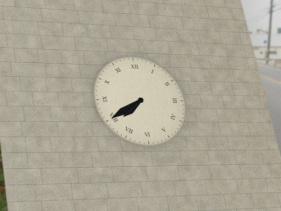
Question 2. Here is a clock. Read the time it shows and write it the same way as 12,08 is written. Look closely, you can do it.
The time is 7,40
